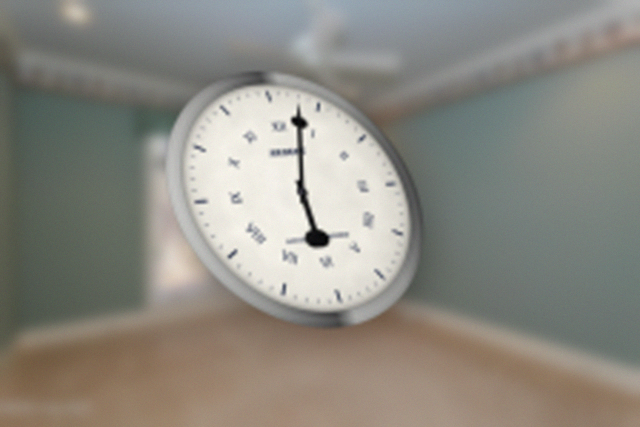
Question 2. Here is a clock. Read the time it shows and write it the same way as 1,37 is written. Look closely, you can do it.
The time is 6,03
